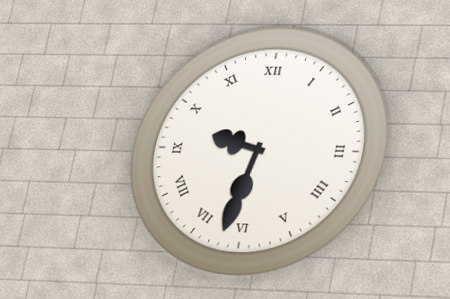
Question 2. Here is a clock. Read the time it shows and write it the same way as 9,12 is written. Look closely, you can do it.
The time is 9,32
